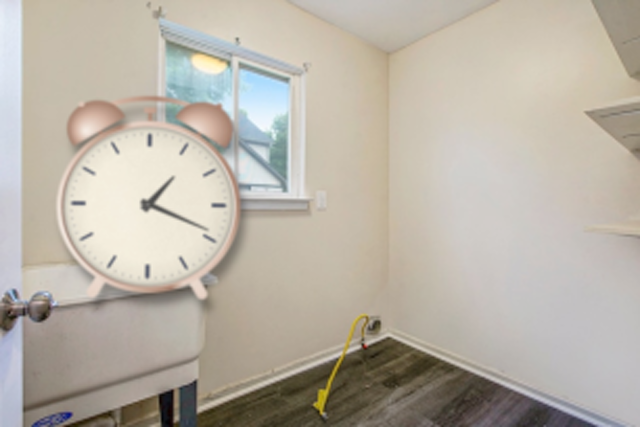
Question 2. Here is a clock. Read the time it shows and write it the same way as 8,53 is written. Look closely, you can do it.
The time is 1,19
